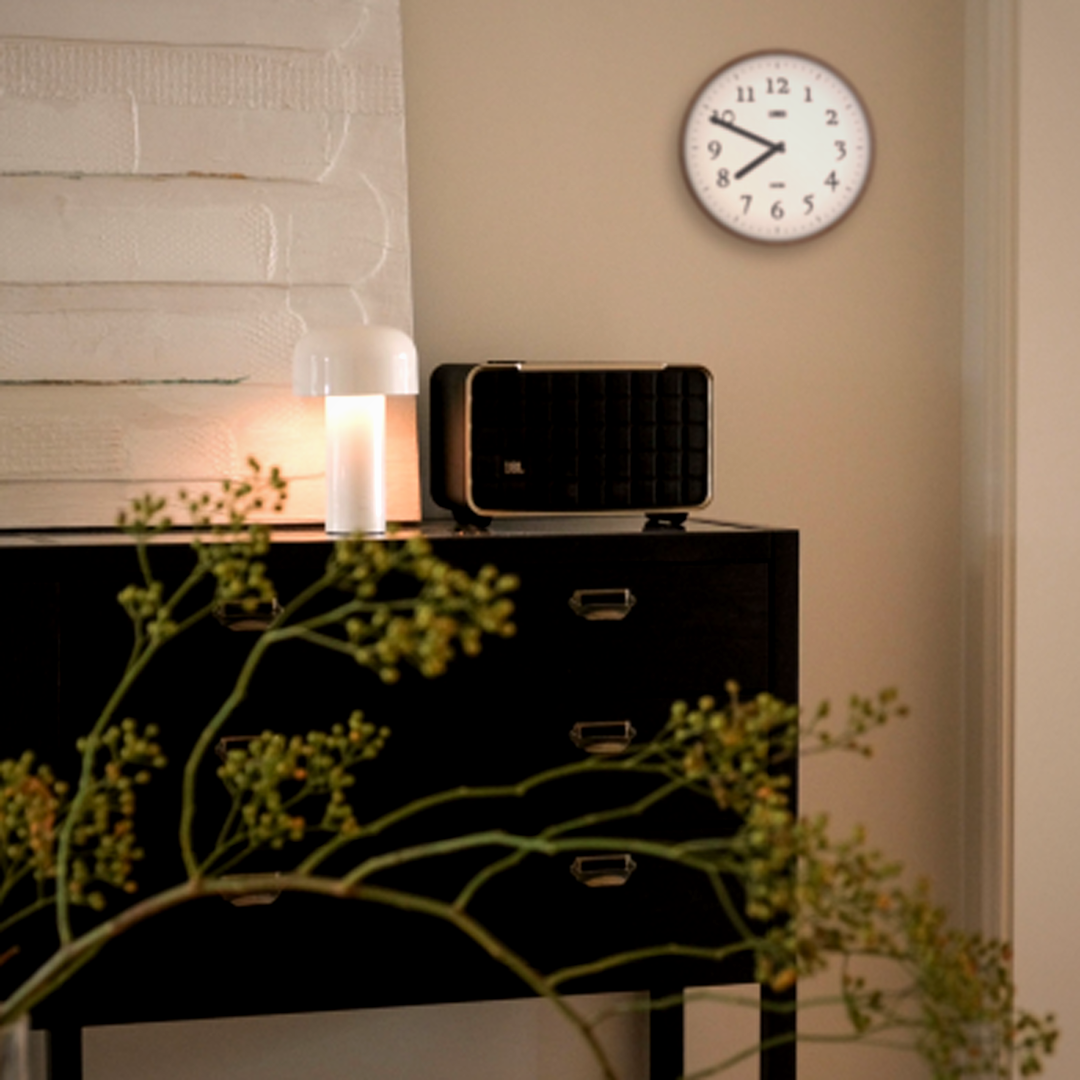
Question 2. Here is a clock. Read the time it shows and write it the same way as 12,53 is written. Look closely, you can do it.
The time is 7,49
